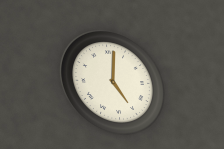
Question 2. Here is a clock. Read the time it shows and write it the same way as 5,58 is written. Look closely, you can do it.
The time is 5,02
